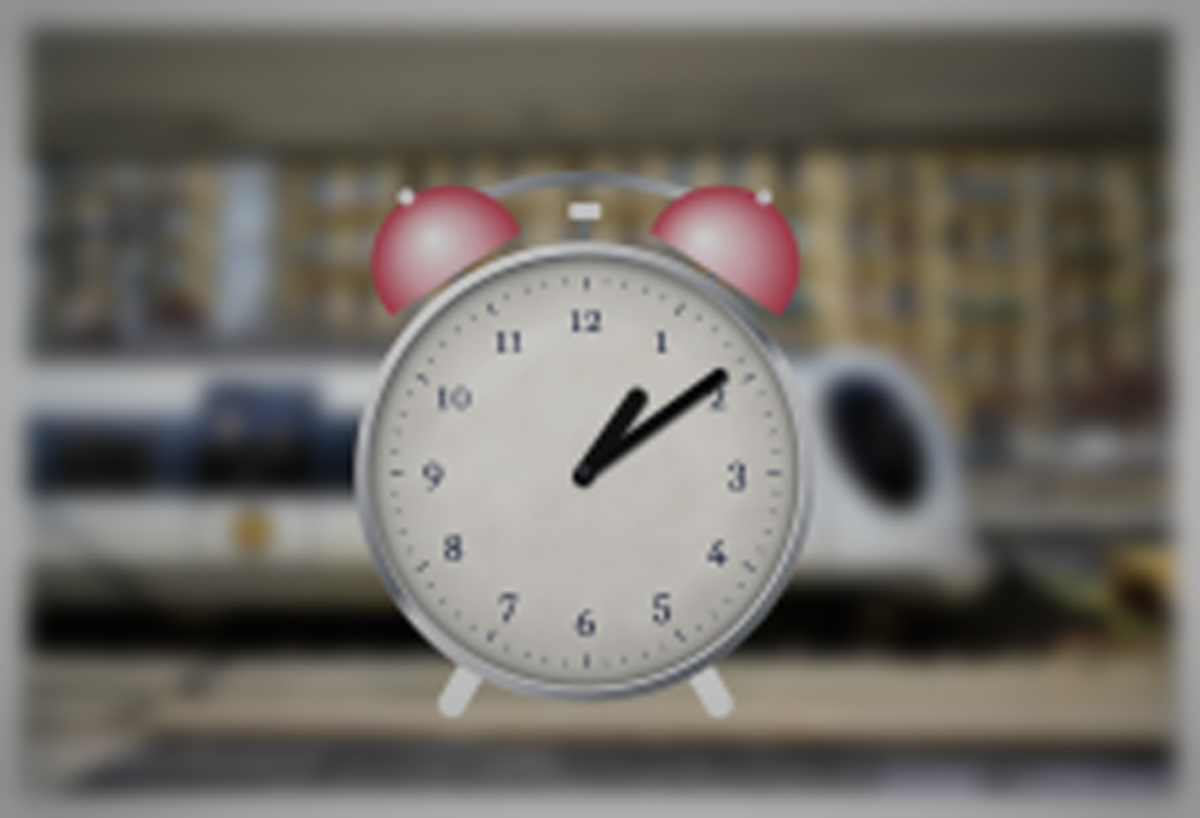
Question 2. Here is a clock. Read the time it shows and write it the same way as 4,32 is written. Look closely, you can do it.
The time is 1,09
